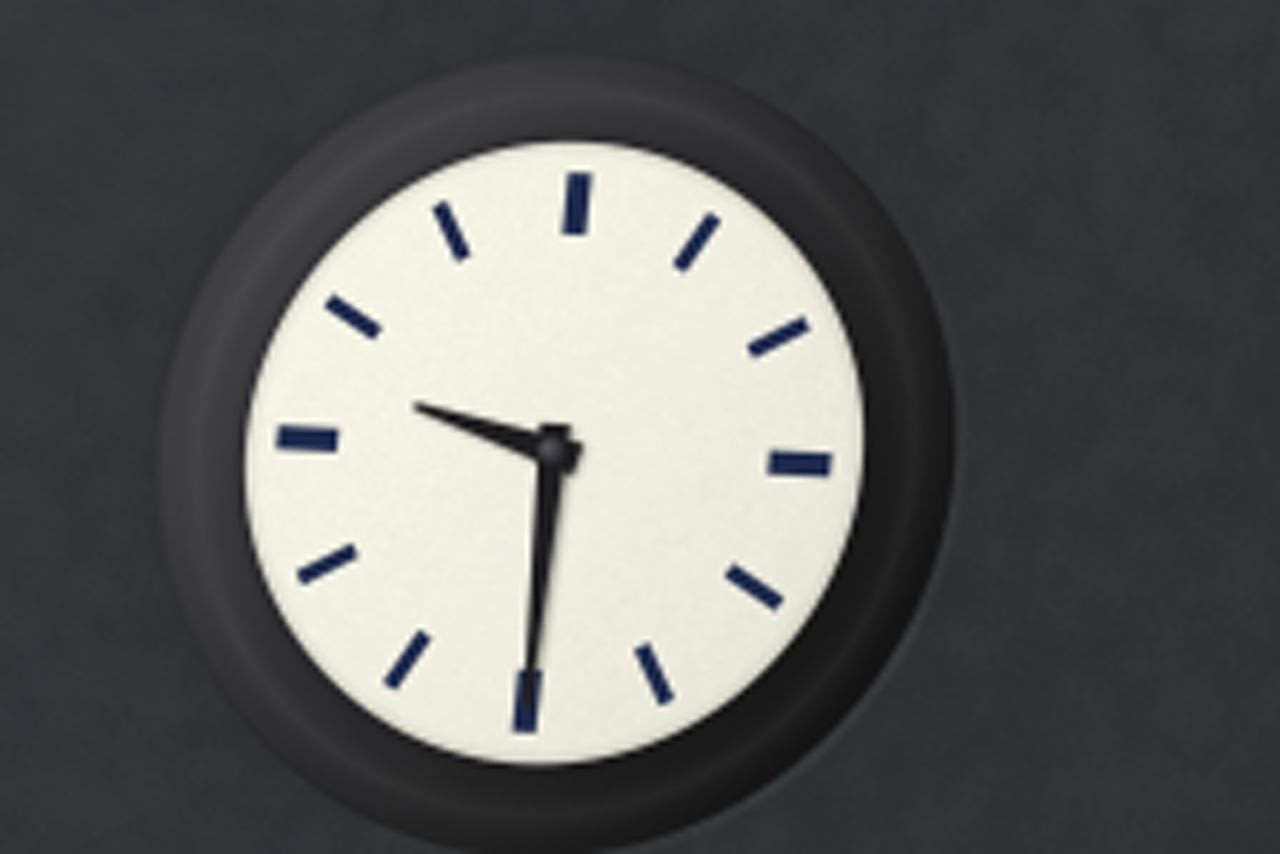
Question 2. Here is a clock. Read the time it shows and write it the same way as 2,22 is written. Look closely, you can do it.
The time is 9,30
